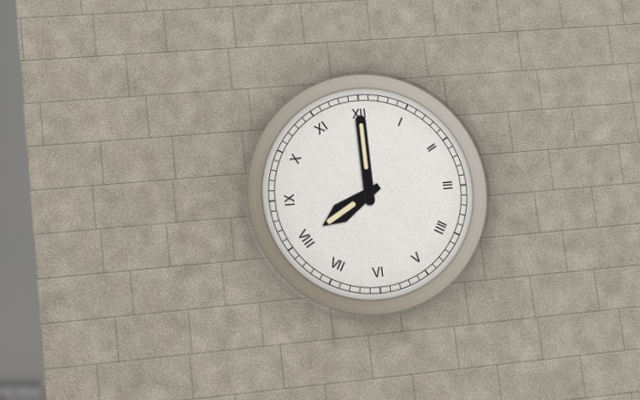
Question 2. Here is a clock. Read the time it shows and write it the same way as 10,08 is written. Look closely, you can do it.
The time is 8,00
